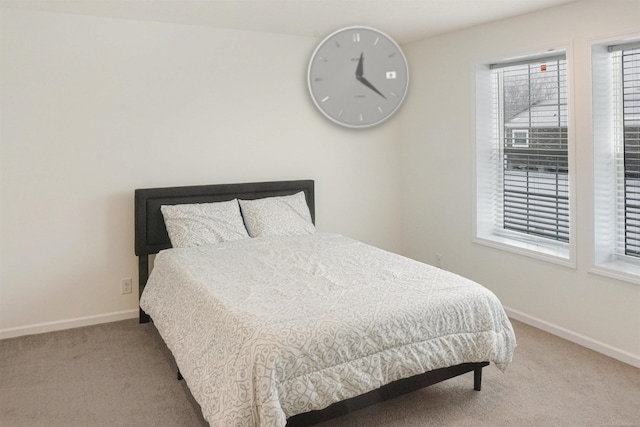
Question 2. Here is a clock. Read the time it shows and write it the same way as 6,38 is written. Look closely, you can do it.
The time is 12,22
